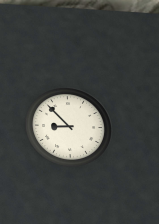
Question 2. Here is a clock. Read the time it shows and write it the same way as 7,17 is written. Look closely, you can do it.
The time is 8,53
